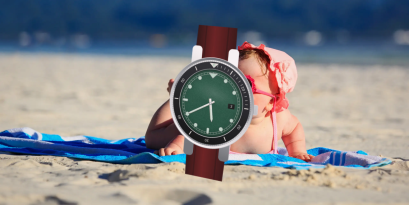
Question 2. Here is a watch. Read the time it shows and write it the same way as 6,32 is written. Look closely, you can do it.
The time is 5,40
